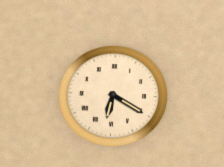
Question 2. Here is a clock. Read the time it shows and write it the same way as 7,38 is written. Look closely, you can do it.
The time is 6,20
